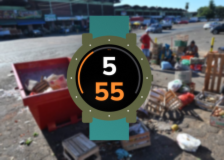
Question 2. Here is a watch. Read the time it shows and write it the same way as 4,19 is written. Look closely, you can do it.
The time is 5,55
